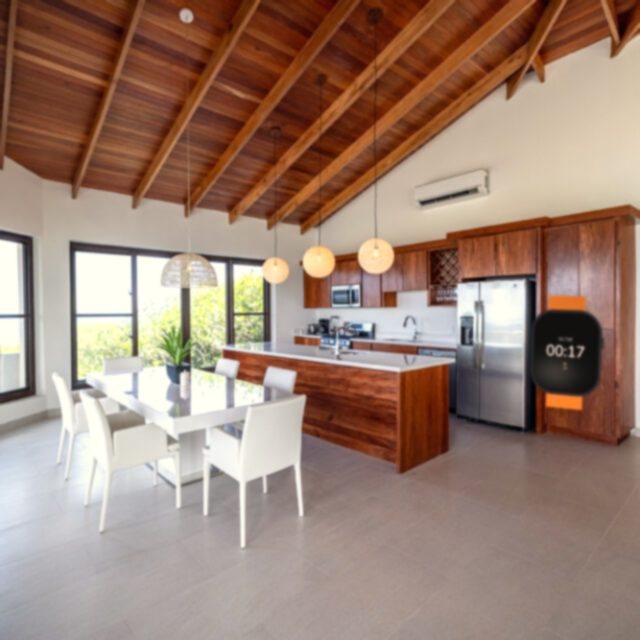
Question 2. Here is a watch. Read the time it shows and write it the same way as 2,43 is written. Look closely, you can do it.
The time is 0,17
